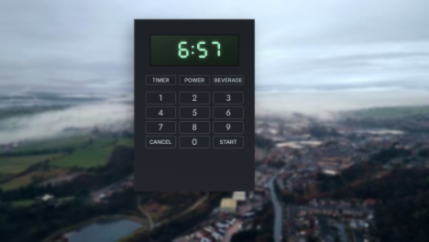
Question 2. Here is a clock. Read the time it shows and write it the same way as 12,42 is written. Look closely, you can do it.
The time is 6,57
